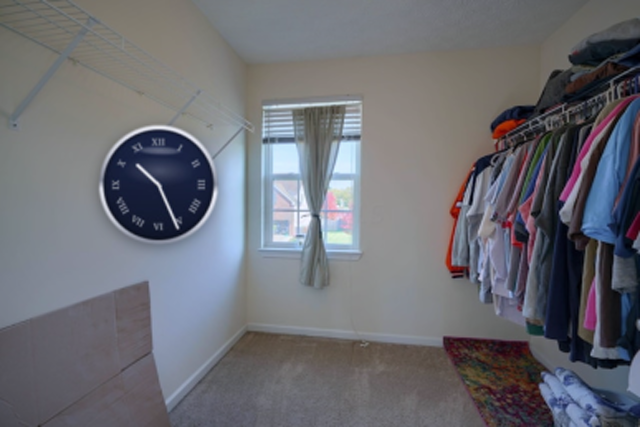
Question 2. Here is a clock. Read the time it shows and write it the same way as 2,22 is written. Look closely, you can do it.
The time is 10,26
